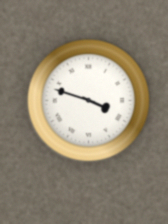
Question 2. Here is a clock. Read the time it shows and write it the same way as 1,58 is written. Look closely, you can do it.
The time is 3,48
